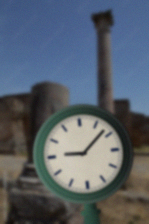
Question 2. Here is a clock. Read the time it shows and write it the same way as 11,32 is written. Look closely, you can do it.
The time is 9,08
